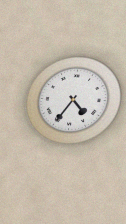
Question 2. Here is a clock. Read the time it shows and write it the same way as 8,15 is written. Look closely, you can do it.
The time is 4,35
